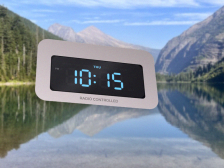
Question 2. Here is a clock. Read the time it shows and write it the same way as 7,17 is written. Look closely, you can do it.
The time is 10,15
